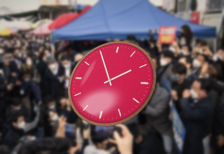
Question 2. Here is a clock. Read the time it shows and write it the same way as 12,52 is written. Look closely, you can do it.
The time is 1,55
